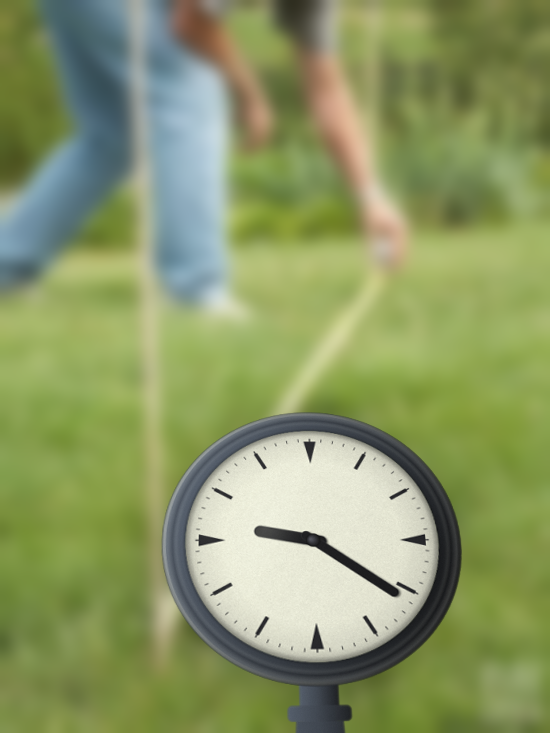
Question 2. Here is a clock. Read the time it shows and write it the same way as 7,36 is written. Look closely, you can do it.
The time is 9,21
